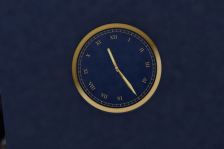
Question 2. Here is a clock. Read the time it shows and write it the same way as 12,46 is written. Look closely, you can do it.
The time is 11,25
